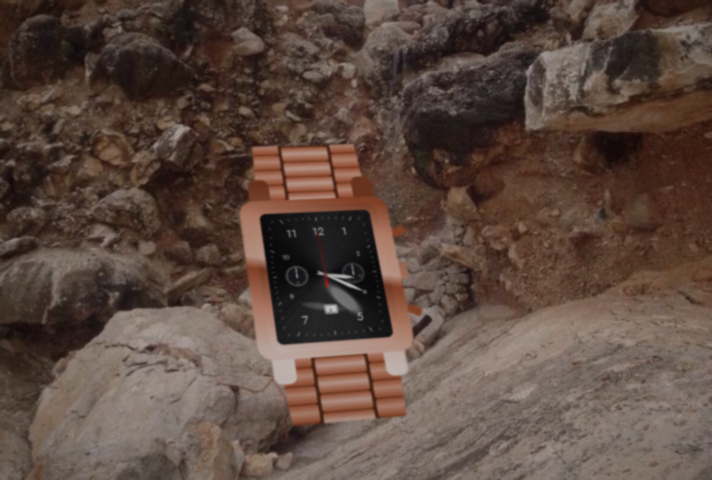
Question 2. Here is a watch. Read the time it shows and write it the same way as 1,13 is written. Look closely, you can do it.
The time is 3,20
